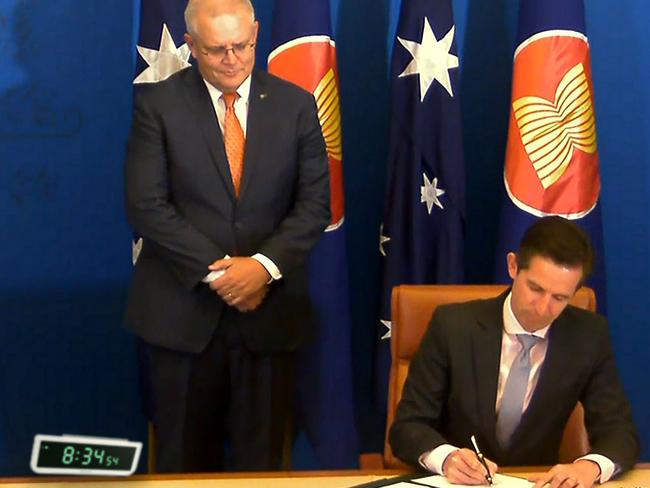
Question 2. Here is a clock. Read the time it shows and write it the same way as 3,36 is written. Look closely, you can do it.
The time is 8,34
